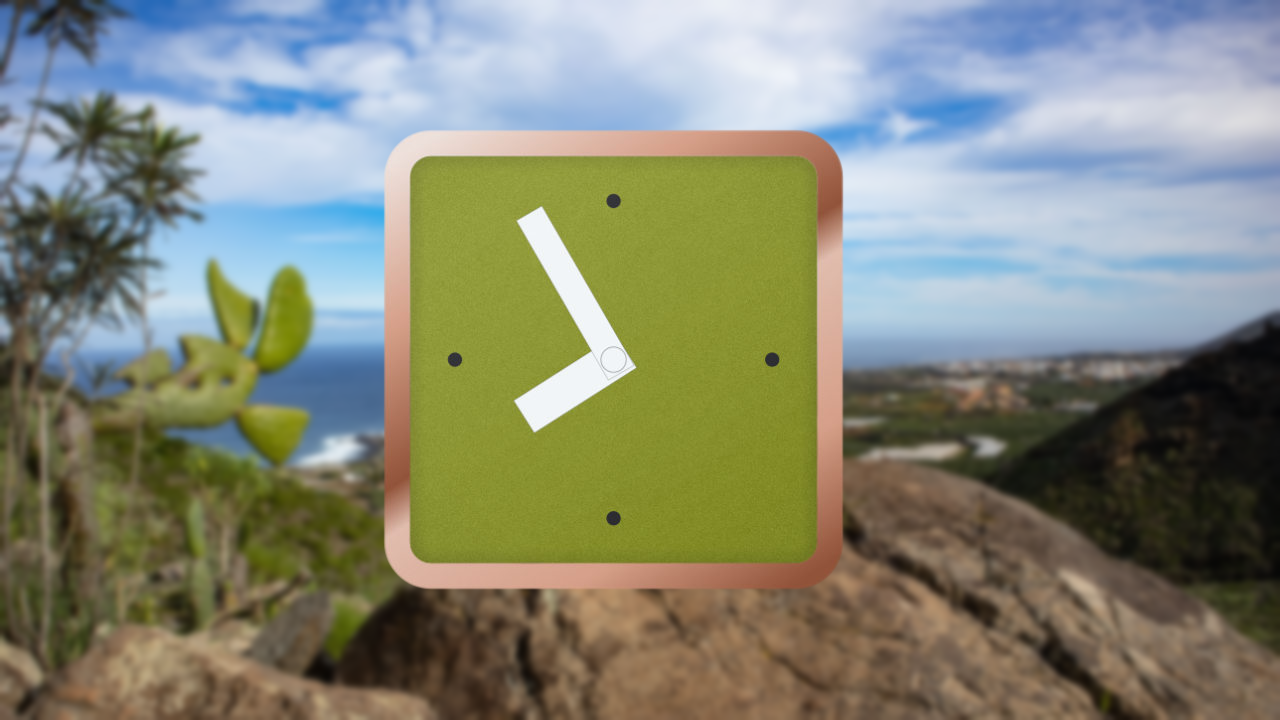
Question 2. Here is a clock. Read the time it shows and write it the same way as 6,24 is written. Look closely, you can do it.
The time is 7,55
